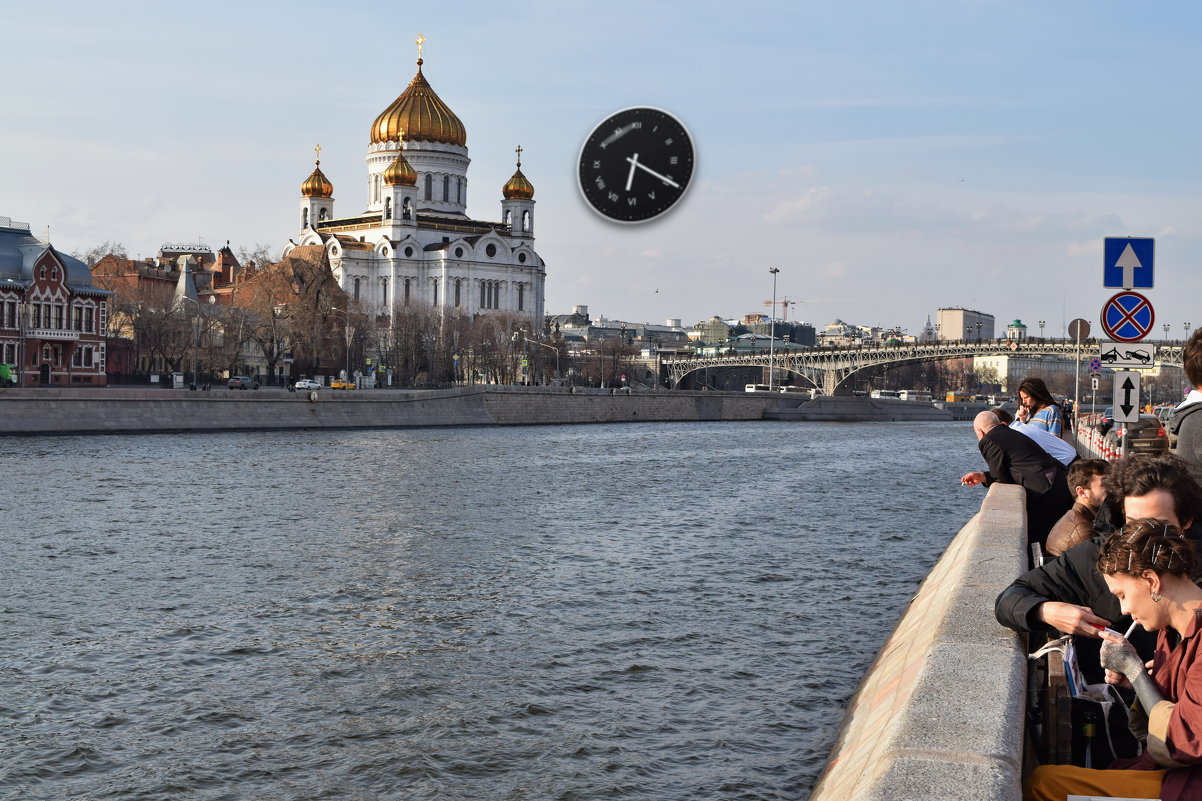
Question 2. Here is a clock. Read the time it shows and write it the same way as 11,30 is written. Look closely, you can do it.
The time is 6,20
